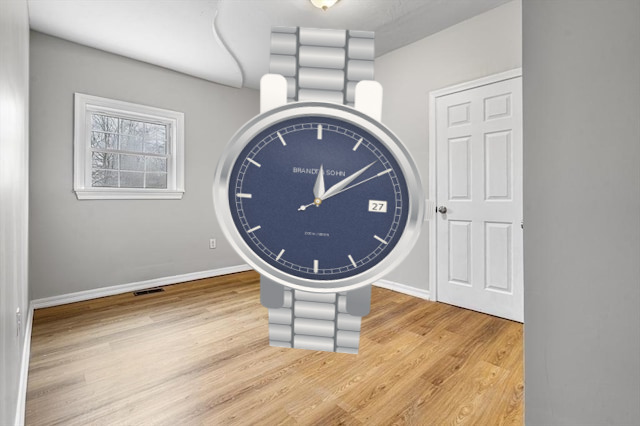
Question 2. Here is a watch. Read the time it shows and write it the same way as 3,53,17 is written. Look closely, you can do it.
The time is 12,08,10
